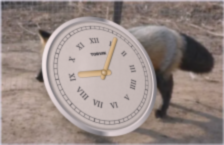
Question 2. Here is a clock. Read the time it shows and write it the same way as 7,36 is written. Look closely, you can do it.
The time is 9,06
